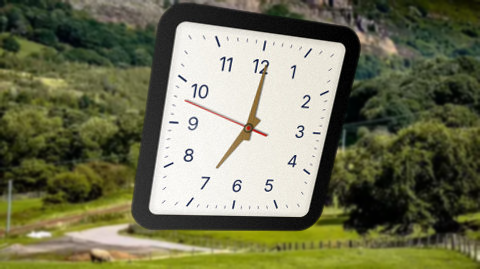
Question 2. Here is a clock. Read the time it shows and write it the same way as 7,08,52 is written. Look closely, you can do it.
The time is 7,00,48
